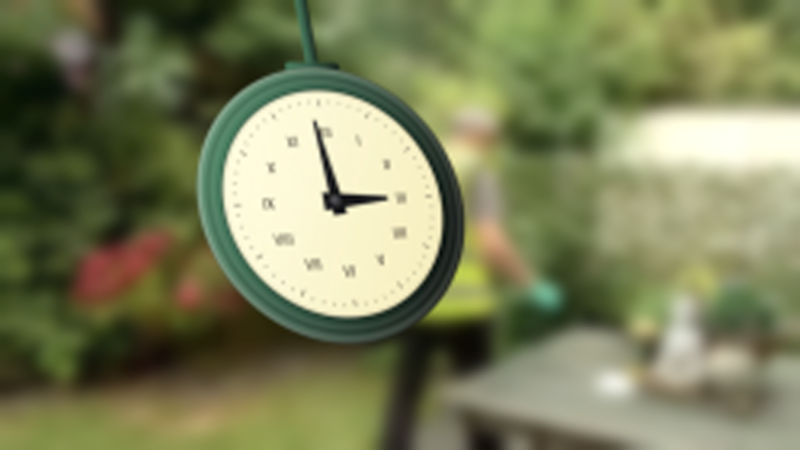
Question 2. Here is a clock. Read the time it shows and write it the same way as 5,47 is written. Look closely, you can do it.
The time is 2,59
